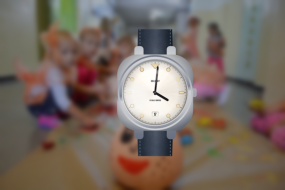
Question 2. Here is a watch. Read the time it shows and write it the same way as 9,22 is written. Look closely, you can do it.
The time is 4,01
